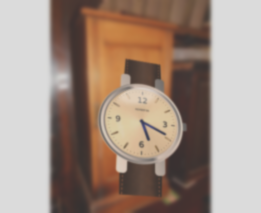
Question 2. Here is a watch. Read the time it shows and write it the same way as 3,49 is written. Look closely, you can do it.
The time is 5,19
